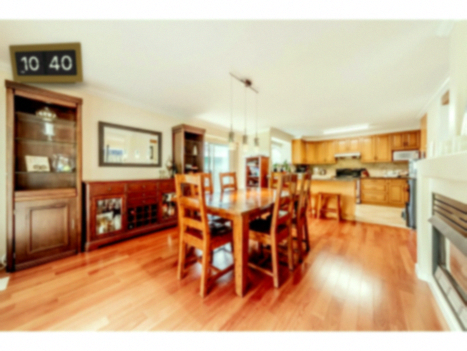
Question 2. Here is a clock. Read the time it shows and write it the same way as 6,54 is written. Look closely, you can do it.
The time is 10,40
